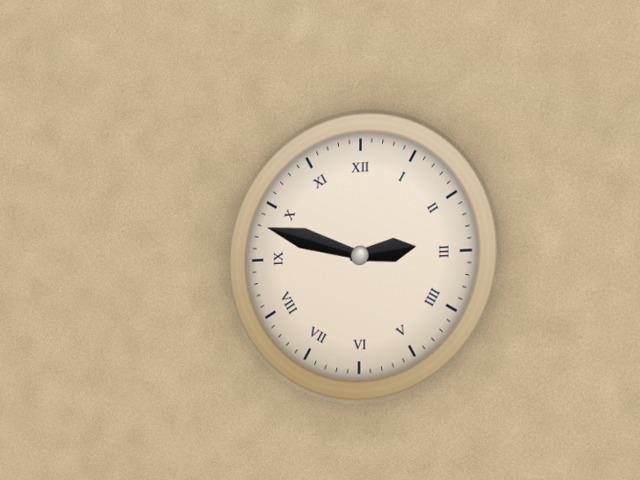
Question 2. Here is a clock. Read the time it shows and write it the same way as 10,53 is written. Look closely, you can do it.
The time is 2,48
